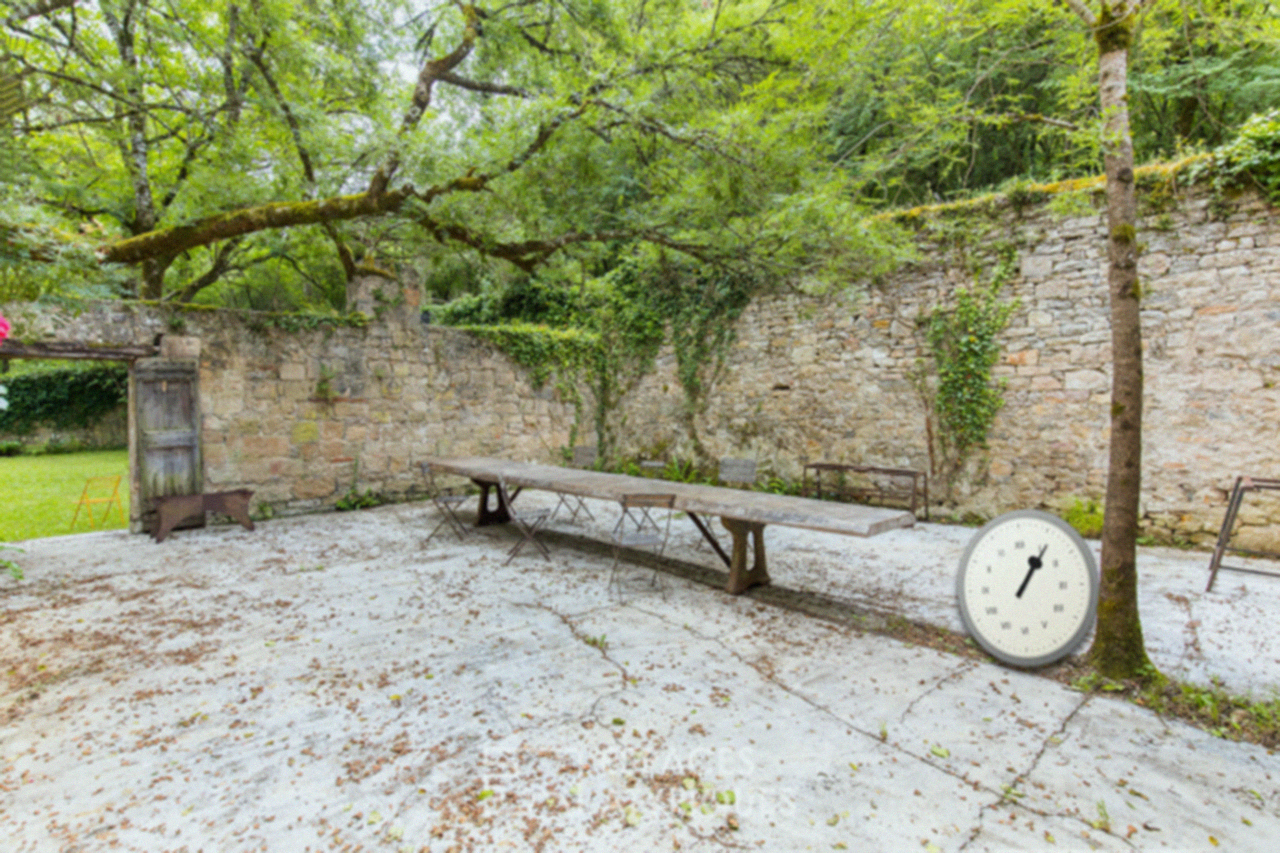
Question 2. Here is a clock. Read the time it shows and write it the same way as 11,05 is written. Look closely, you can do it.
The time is 1,06
